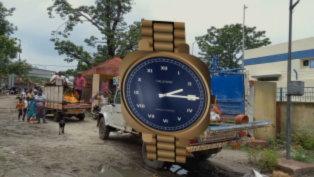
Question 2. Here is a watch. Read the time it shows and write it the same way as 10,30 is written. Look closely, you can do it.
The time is 2,15
